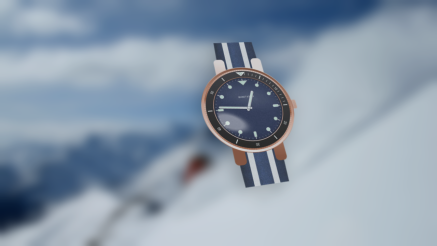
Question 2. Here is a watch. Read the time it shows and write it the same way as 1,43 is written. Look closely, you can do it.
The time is 12,46
